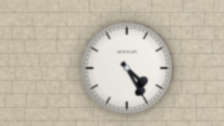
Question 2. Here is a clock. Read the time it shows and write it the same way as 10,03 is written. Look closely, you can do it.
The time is 4,25
